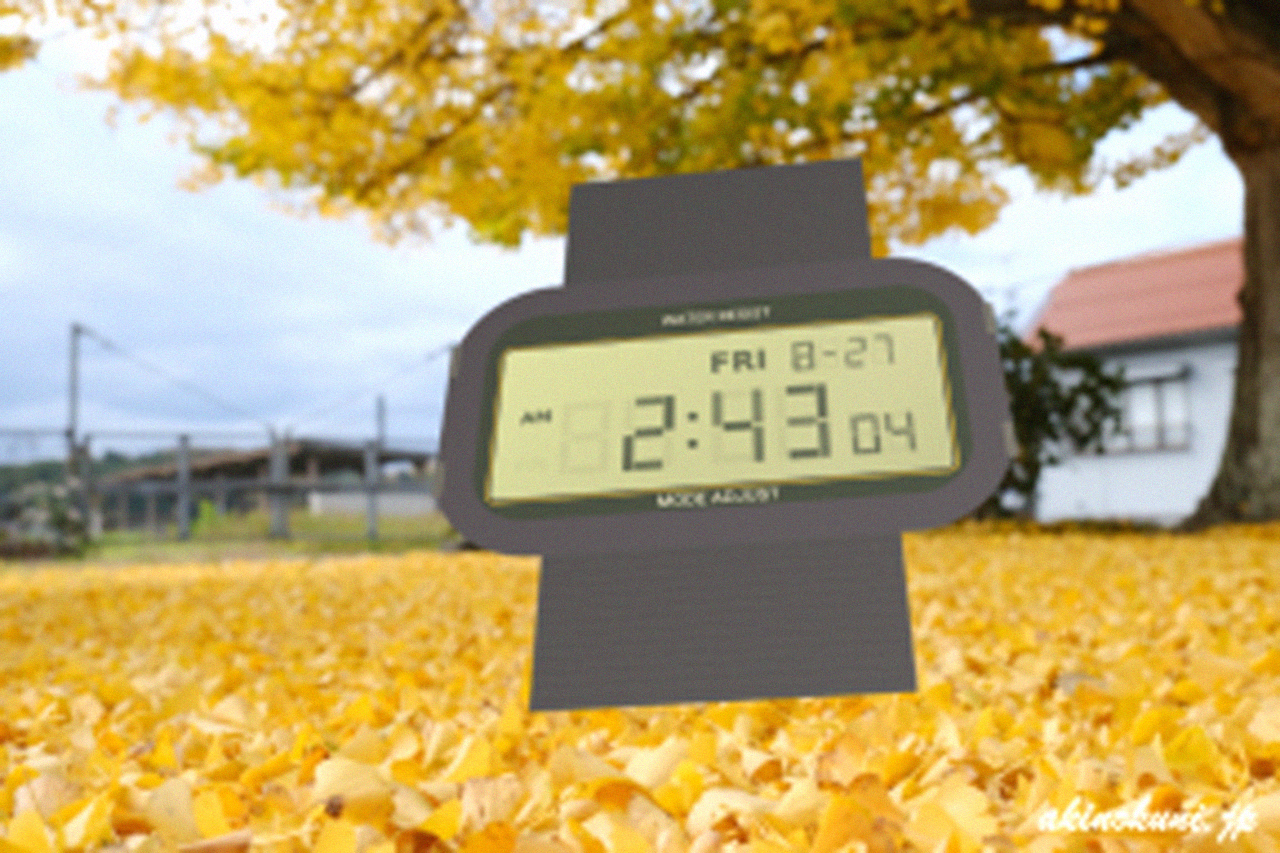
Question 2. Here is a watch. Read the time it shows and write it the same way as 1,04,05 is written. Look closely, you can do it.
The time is 2,43,04
